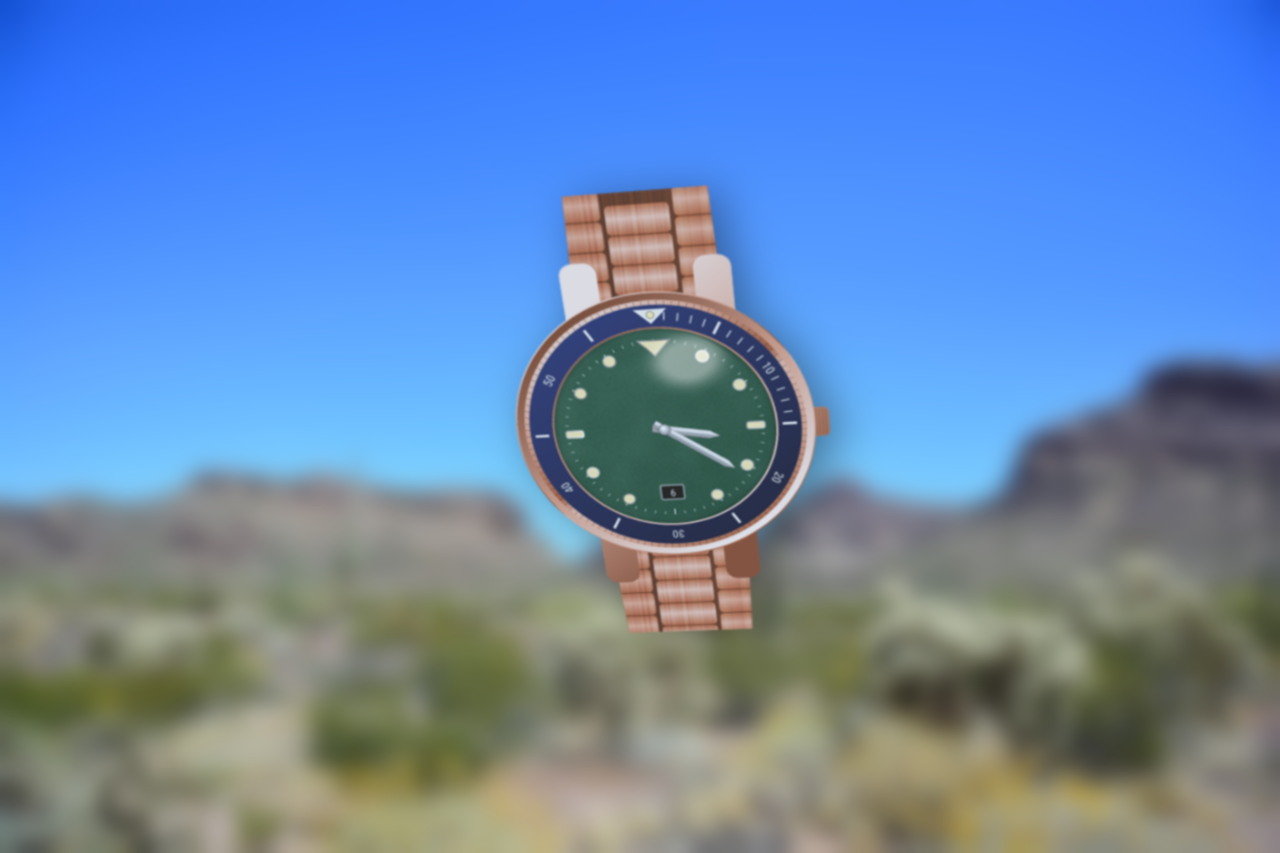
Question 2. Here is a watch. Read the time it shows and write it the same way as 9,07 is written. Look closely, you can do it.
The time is 3,21
